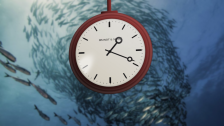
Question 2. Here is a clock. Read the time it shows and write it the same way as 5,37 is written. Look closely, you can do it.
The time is 1,19
